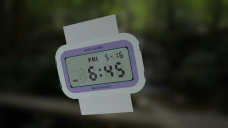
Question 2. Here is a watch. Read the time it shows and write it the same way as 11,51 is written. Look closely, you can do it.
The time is 6,45
